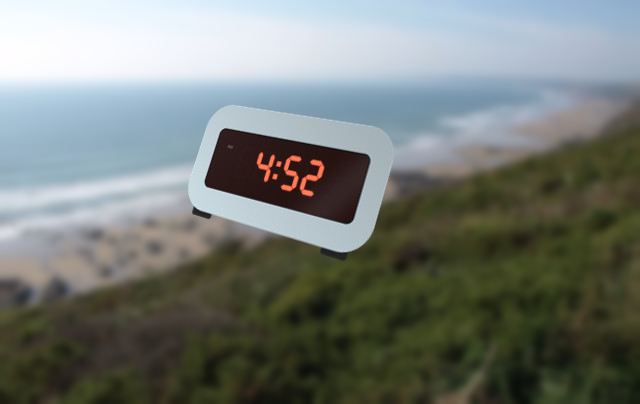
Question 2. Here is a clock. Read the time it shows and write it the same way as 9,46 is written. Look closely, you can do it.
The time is 4,52
